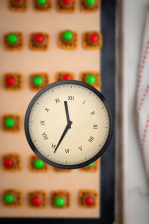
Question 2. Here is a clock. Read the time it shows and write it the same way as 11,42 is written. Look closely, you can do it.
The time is 11,34
